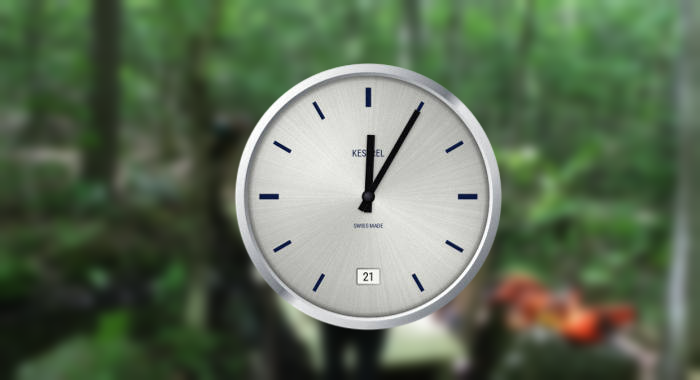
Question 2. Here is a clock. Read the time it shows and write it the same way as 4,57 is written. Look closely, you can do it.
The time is 12,05
